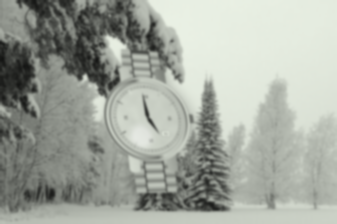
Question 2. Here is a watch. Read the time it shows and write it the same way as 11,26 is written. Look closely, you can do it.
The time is 4,59
